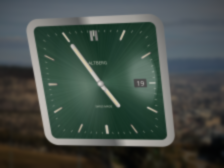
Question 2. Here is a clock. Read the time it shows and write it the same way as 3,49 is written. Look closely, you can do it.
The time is 4,55
